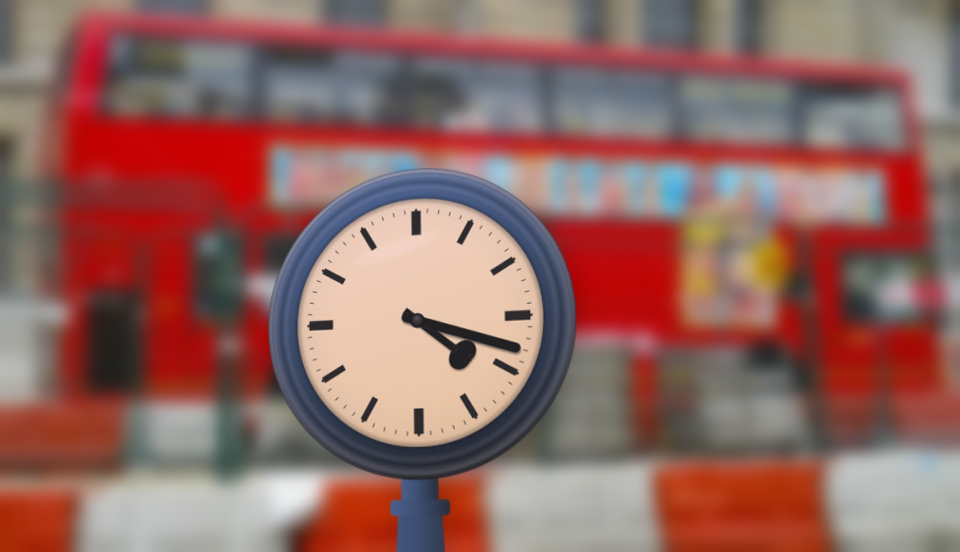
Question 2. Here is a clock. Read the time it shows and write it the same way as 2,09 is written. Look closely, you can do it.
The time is 4,18
